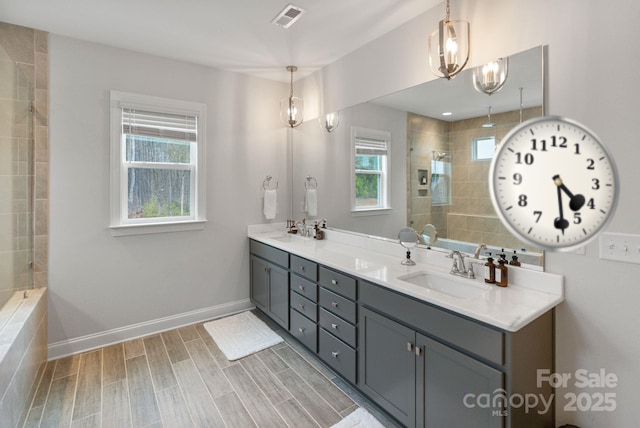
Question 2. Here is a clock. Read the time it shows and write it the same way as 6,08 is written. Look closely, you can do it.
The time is 4,29
